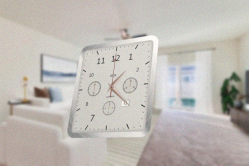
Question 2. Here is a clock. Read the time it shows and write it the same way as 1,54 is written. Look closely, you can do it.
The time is 1,22
